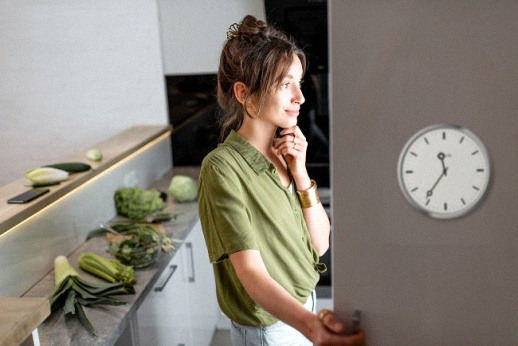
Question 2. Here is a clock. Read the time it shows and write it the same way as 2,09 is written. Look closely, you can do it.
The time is 11,36
